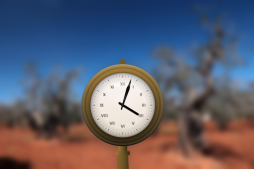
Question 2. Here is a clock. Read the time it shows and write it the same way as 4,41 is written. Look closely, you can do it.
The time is 4,03
